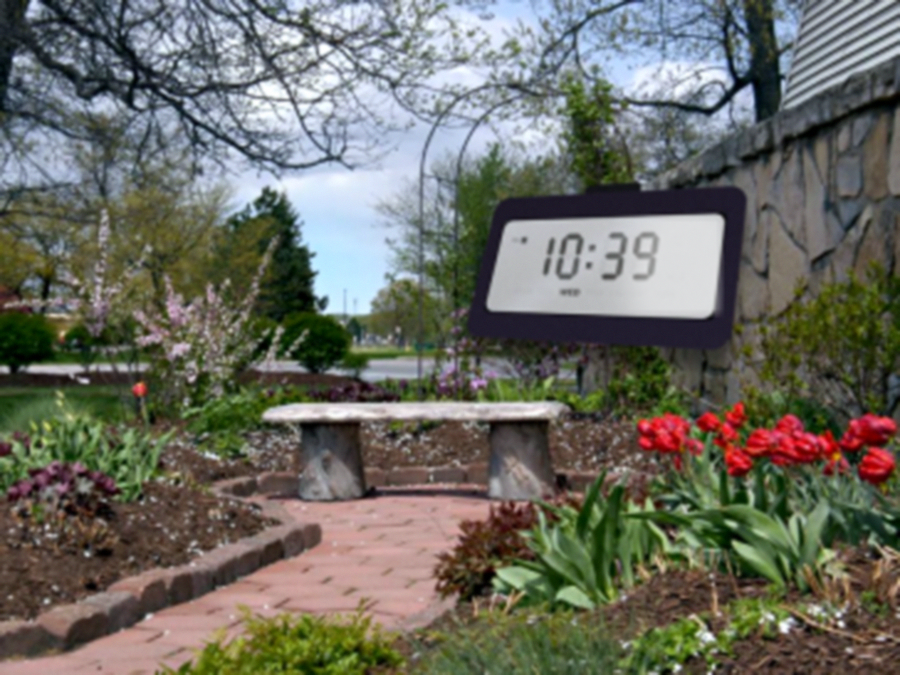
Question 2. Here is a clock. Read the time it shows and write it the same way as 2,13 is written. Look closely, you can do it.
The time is 10,39
